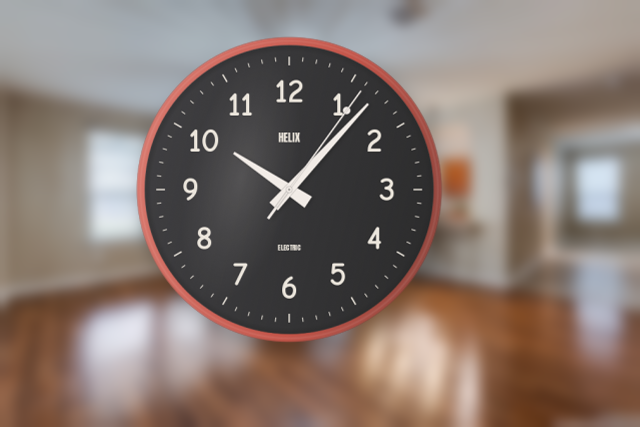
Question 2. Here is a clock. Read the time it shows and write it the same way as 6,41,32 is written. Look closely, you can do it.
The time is 10,07,06
